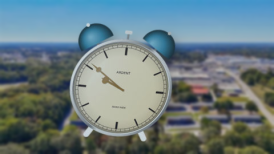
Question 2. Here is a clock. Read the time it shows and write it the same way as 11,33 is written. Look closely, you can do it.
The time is 9,51
